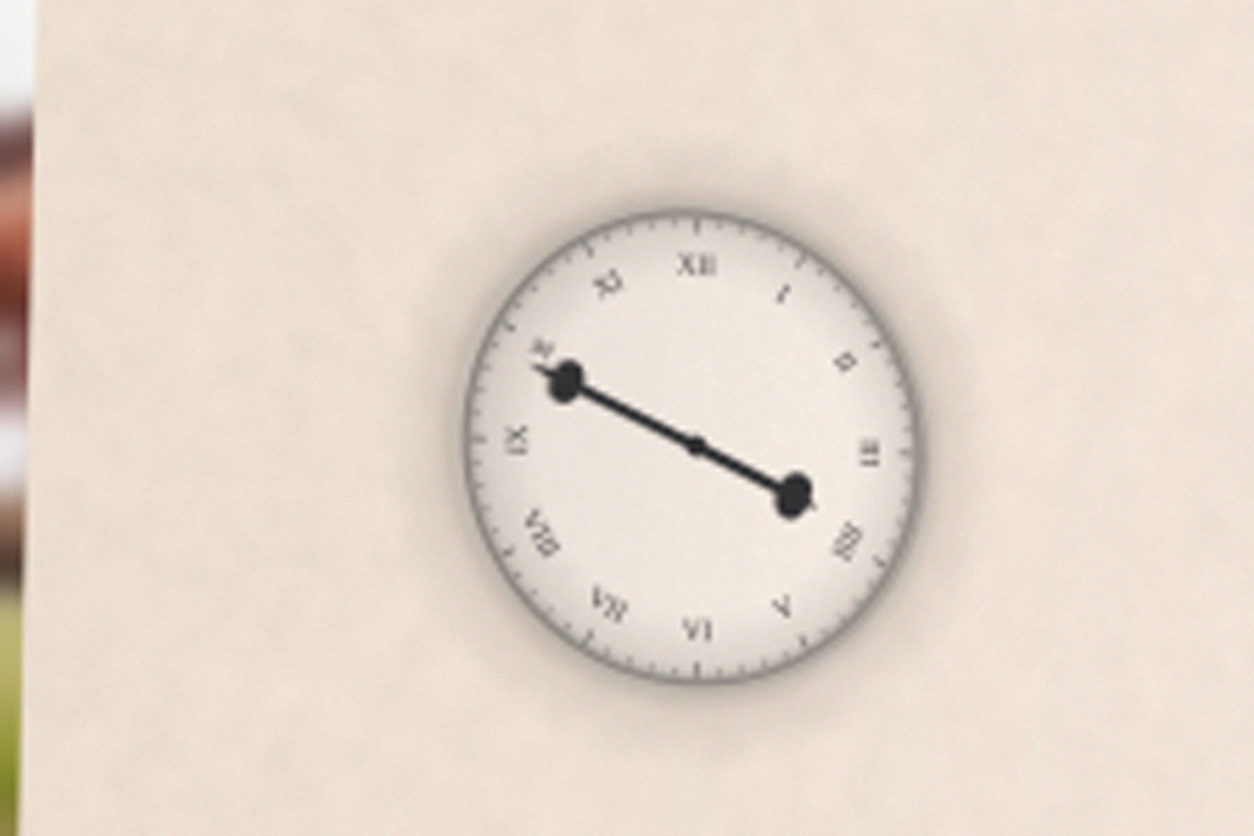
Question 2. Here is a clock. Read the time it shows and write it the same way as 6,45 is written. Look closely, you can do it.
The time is 3,49
